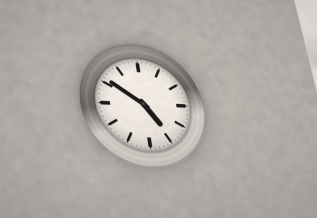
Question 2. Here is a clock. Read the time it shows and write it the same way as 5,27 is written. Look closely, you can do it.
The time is 4,51
